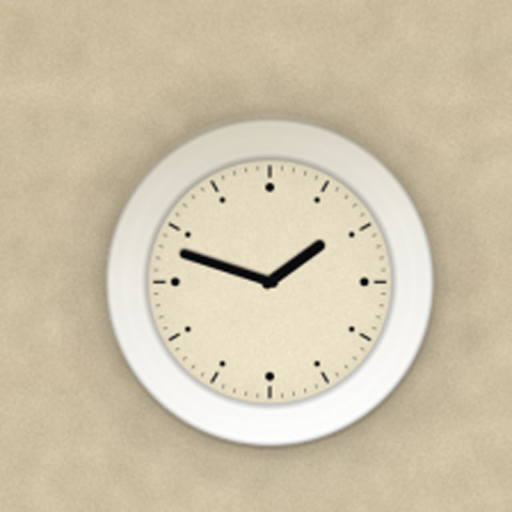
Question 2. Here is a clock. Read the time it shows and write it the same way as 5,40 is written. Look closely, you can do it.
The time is 1,48
